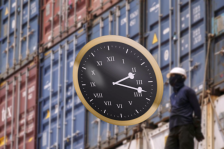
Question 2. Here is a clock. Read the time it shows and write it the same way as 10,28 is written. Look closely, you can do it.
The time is 2,18
